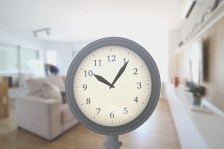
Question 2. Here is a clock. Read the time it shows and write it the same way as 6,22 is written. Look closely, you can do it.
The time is 10,06
